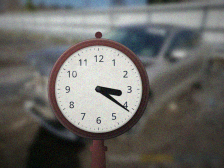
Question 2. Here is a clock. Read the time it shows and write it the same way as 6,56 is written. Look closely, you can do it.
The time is 3,21
